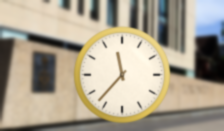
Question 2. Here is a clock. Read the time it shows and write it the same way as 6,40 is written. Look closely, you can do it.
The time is 11,37
